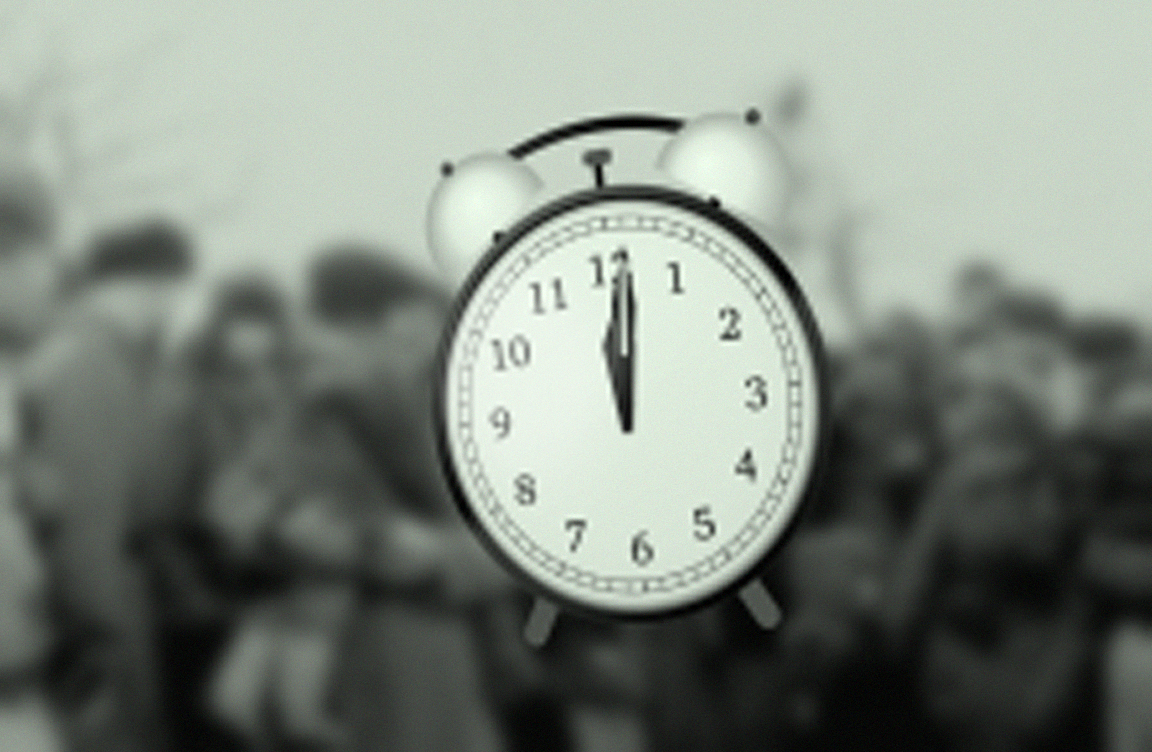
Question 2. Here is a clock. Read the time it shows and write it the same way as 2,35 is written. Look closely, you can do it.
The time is 12,01
